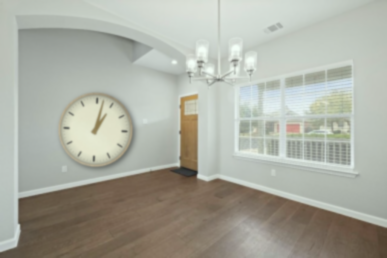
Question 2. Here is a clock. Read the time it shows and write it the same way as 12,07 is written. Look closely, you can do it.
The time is 1,02
